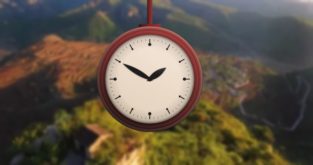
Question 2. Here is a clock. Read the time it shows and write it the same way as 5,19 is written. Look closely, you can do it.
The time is 1,50
